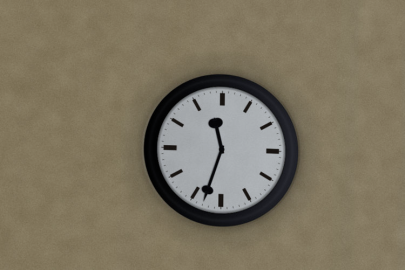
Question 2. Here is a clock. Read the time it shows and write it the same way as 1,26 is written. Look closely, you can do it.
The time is 11,33
